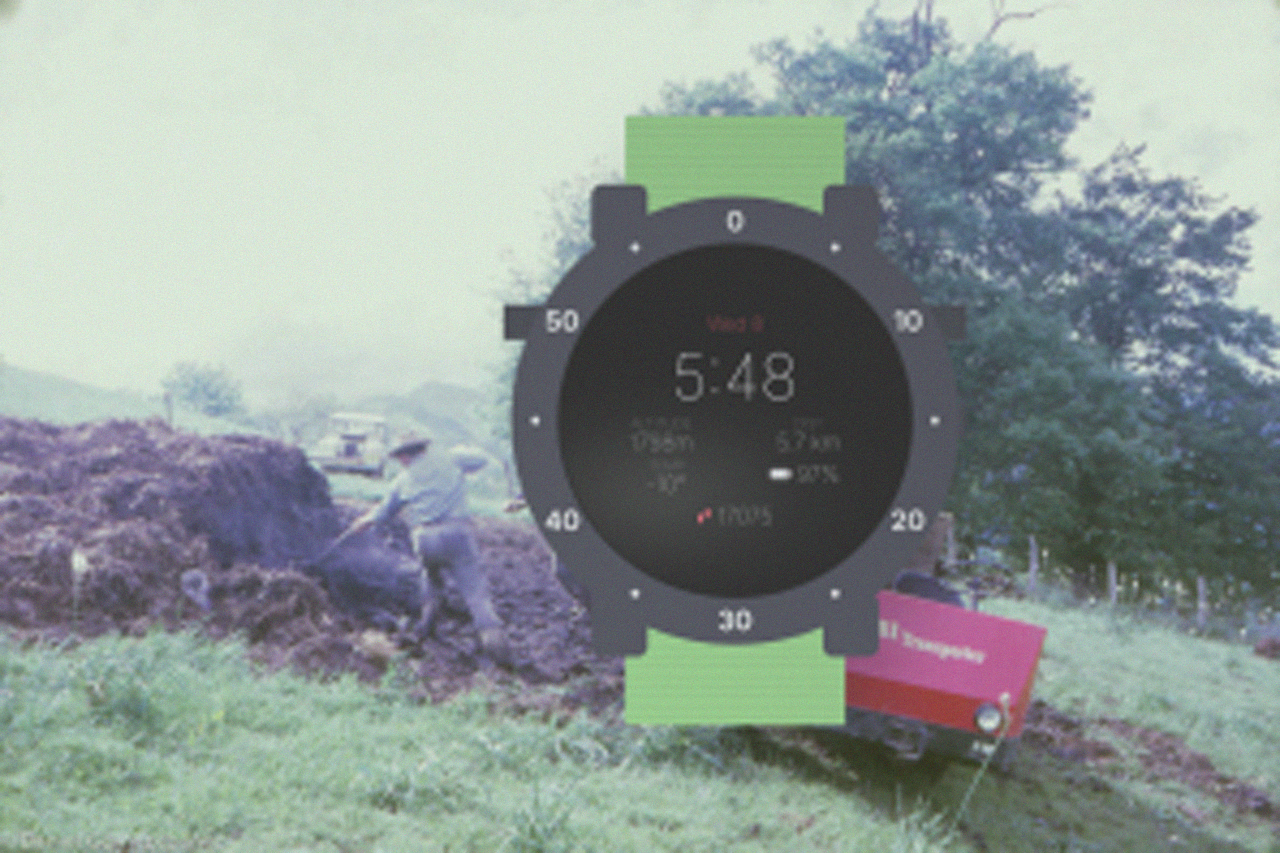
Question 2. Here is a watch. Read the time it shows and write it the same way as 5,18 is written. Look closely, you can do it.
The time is 5,48
